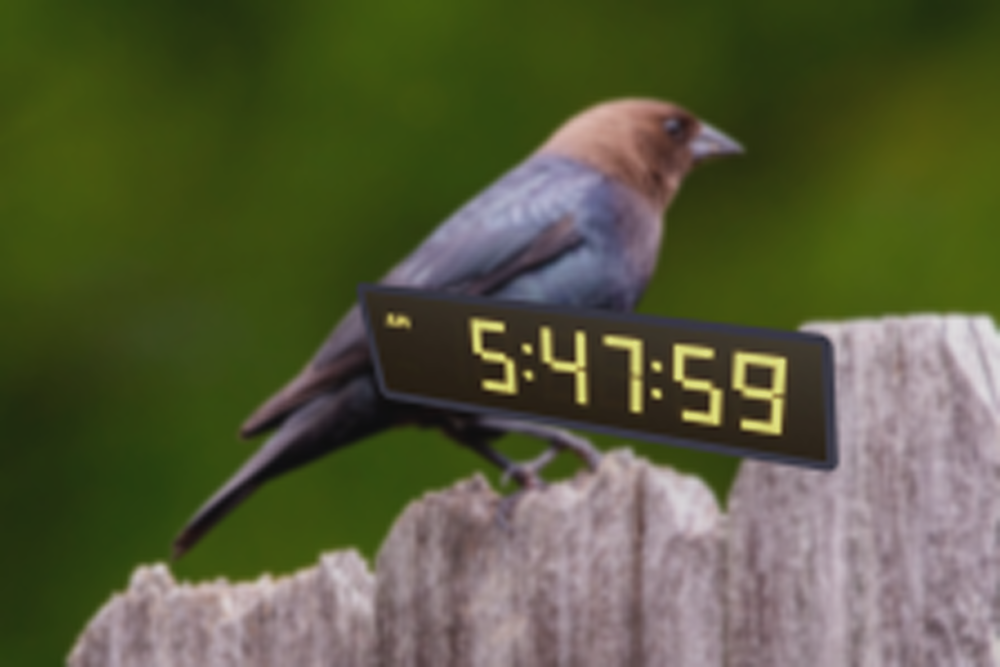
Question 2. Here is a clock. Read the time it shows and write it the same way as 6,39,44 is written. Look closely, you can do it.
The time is 5,47,59
